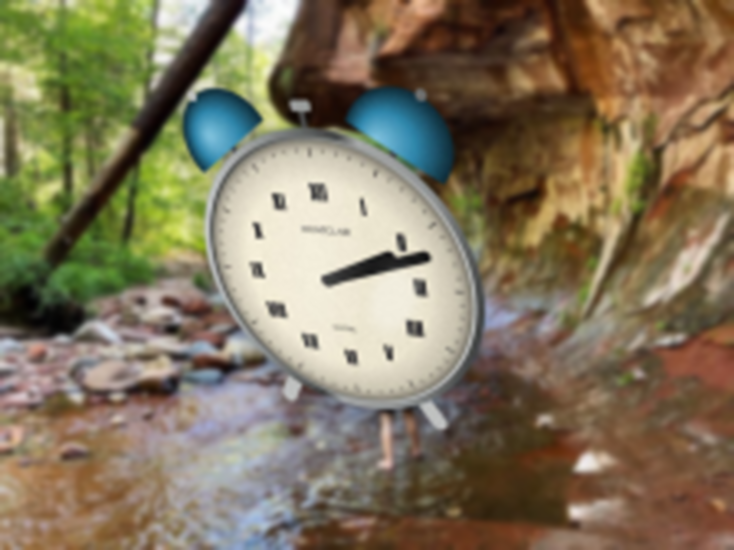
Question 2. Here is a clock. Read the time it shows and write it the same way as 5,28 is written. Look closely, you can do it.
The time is 2,12
